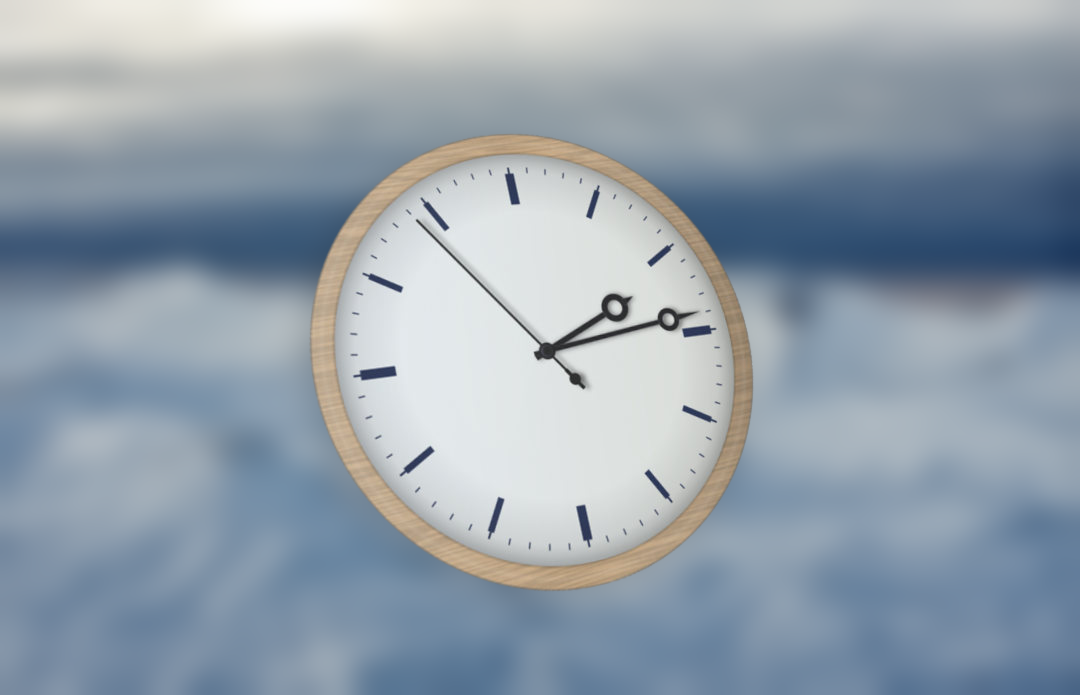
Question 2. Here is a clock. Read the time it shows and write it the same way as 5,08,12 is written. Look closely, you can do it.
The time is 2,13,54
